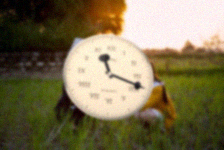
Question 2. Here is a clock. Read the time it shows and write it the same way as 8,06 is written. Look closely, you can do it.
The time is 11,18
